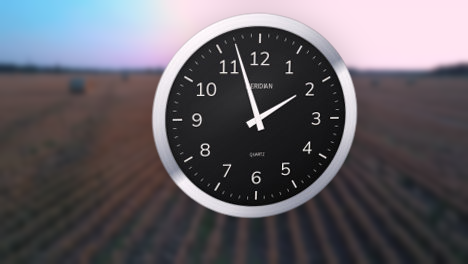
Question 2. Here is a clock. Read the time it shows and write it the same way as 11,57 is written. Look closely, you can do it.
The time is 1,57
